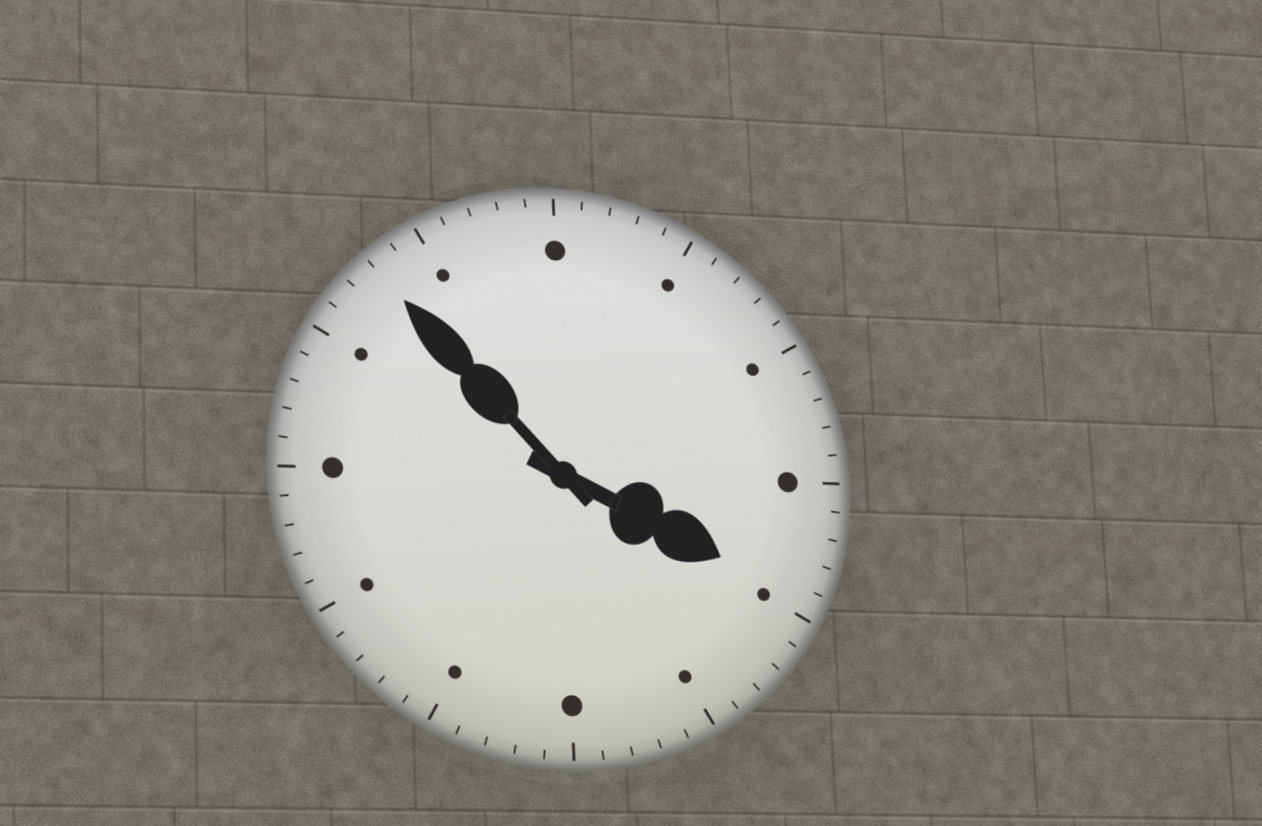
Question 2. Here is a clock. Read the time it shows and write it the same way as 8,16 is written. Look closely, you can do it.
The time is 3,53
